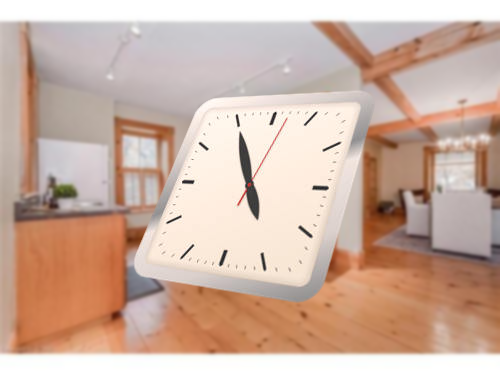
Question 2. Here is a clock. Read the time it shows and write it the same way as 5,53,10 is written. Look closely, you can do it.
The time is 4,55,02
